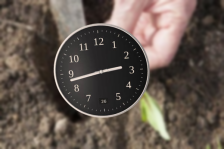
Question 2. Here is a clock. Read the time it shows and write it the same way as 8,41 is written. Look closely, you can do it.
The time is 2,43
